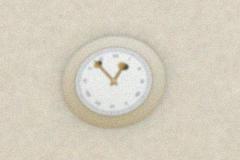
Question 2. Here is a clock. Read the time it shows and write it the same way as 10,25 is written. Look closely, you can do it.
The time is 12,53
